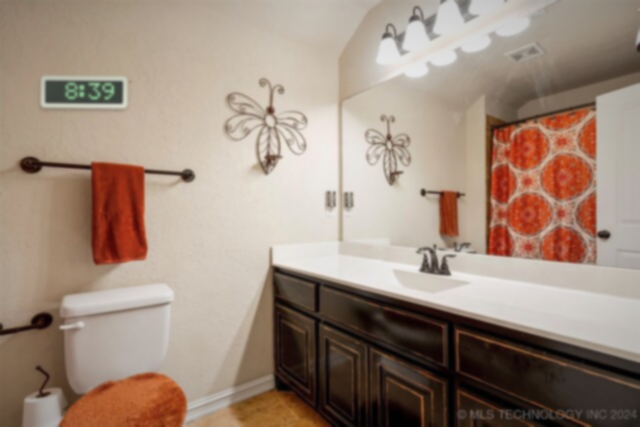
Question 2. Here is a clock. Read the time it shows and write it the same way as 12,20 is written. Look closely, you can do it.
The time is 8,39
